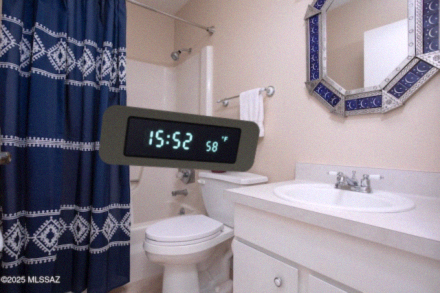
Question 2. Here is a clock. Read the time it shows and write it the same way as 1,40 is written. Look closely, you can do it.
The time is 15,52
